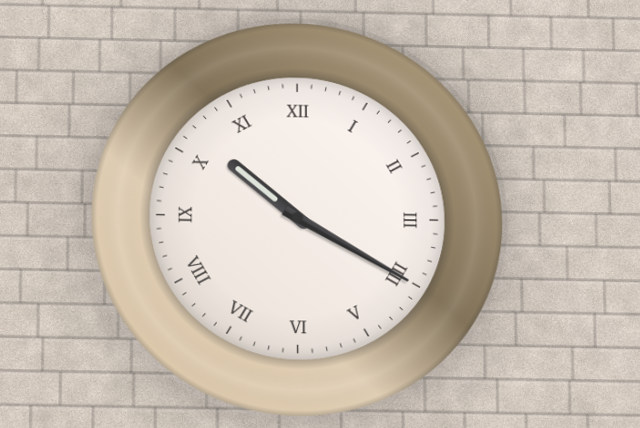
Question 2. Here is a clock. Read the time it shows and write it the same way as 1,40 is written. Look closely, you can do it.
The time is 10,20
